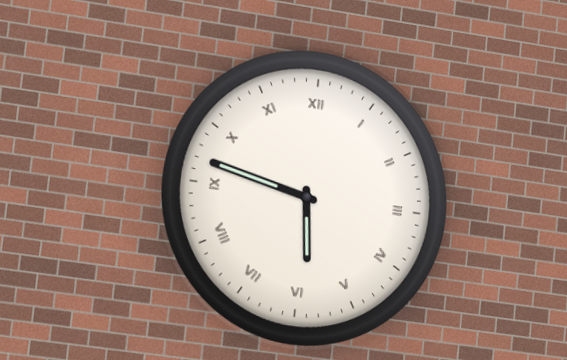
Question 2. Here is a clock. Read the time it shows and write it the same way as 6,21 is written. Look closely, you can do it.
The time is 5,47
